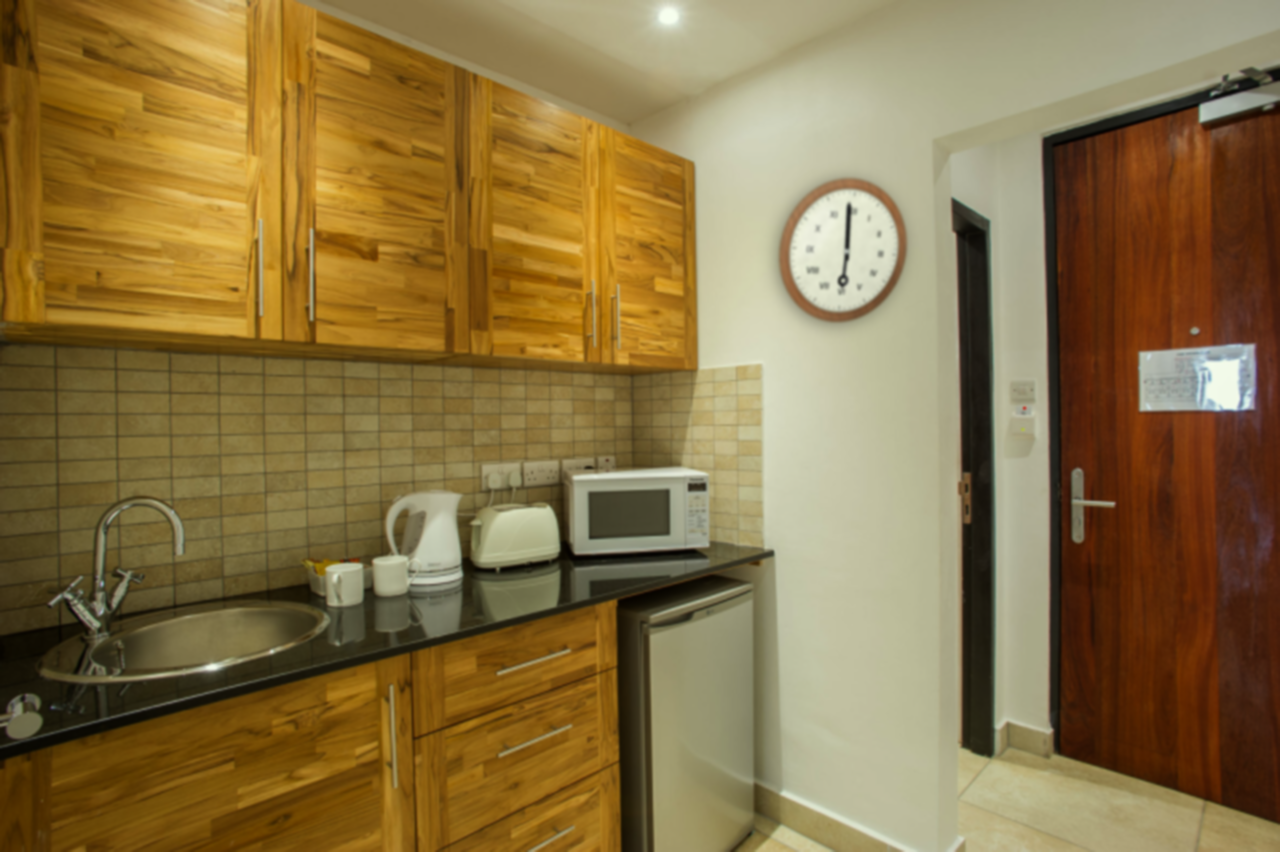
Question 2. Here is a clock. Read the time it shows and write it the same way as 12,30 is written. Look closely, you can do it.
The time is 5,59
